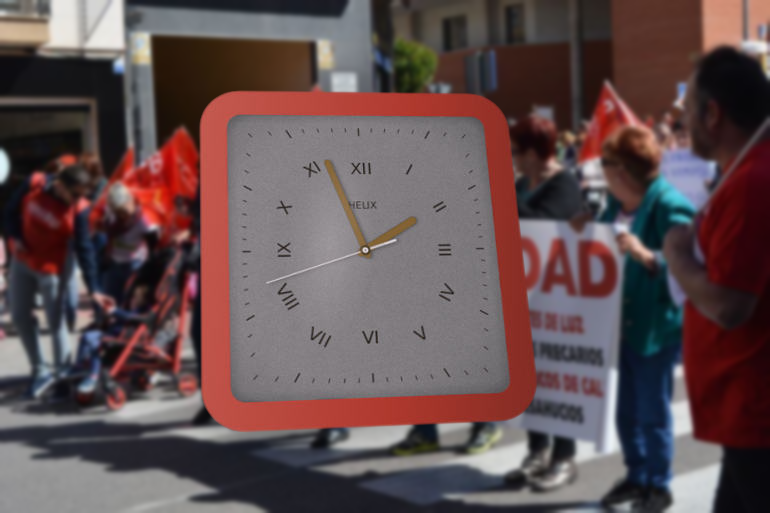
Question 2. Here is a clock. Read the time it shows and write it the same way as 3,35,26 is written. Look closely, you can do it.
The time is 1,56,42
